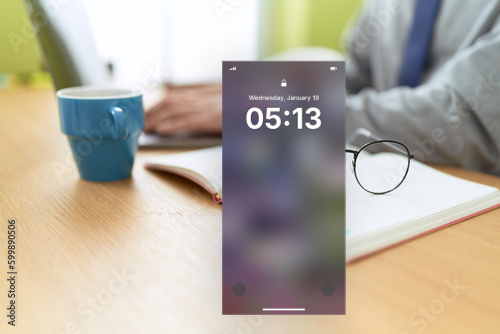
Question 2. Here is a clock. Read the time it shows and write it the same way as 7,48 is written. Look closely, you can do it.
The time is 5,13
